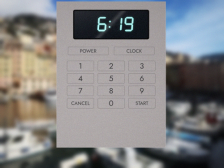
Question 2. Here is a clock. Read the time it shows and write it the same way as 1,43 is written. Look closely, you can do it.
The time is 6,19
